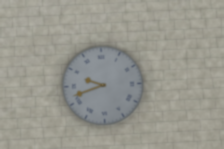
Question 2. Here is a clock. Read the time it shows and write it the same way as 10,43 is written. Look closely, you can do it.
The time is 9,42
